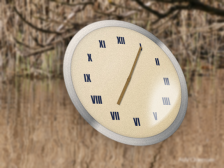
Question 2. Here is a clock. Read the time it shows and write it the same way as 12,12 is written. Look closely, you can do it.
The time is 7,05
